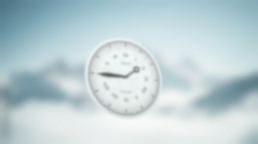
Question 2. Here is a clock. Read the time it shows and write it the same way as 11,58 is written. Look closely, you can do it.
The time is 1,45
